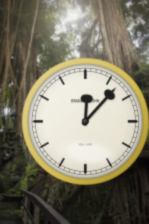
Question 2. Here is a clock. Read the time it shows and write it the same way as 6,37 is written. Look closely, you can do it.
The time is 12,07
